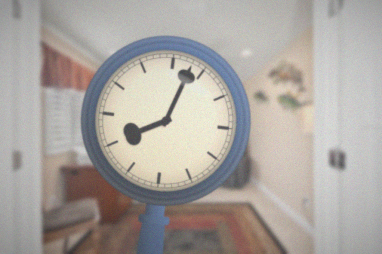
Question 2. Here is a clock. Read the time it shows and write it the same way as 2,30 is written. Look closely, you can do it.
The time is 8,03
